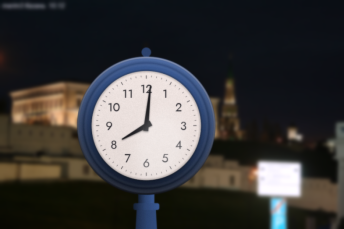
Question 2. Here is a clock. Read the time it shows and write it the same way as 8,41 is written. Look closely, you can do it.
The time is 8,01
